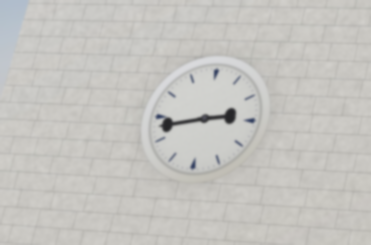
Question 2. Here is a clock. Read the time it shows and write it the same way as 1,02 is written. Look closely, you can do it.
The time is 2,43
